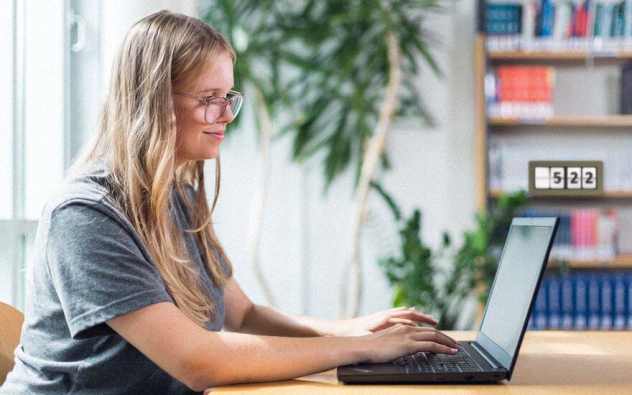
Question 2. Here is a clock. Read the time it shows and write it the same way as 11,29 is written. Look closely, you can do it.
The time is 5,22
